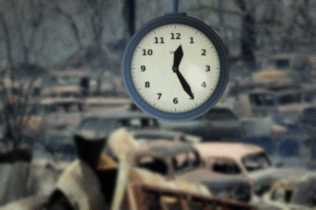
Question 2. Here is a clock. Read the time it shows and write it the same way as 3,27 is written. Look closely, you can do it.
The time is 12,25
